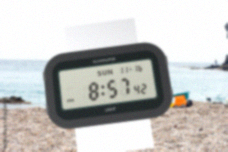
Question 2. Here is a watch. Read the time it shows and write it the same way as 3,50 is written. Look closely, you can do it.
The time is 8,57
